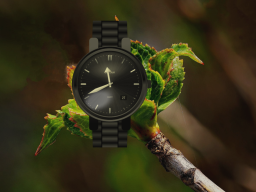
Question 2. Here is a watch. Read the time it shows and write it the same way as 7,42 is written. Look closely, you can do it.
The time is 11,41
